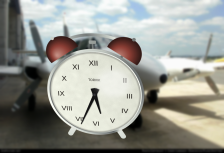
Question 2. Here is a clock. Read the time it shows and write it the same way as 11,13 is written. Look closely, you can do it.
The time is 5,34
